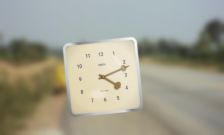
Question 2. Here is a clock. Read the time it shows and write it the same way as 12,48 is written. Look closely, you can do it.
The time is 4,12
